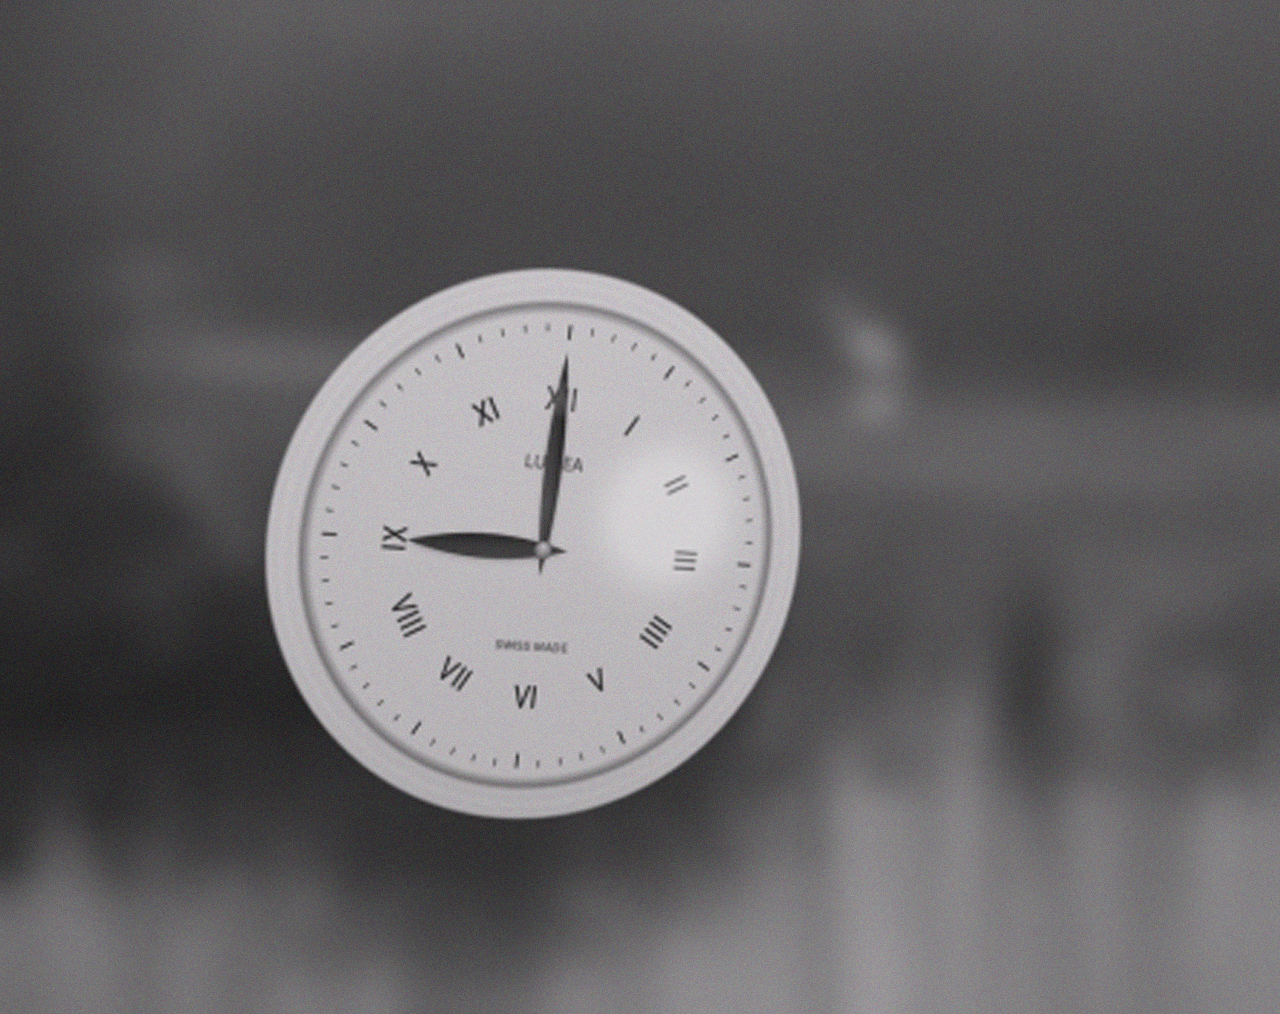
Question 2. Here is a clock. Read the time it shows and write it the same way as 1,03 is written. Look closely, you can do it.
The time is 9,00
